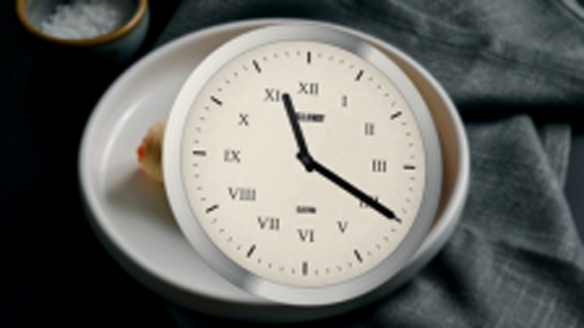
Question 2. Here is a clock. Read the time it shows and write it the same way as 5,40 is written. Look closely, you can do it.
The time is 11,20
